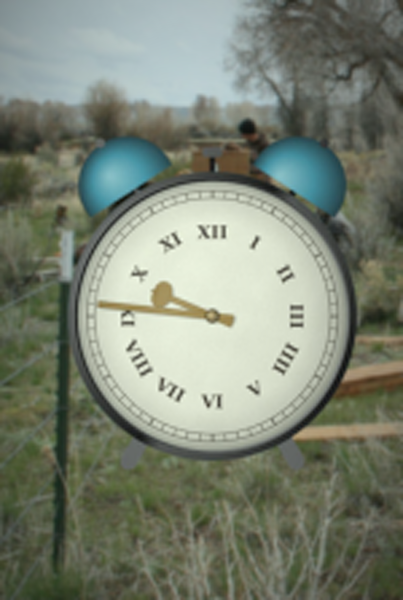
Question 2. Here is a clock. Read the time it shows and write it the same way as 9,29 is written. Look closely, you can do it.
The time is 9,46
